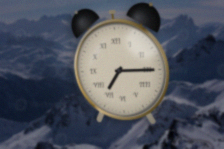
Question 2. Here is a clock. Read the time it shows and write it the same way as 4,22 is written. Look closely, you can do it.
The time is 7,15
